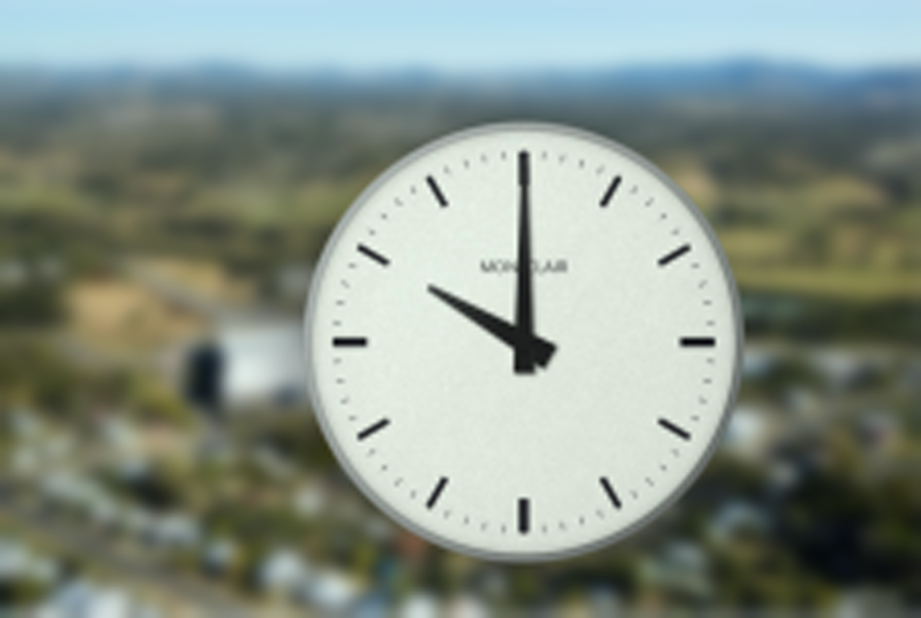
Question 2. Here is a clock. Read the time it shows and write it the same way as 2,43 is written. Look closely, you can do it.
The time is 10,00
